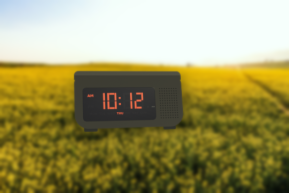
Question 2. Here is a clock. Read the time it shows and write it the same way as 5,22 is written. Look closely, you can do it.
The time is 10,12
